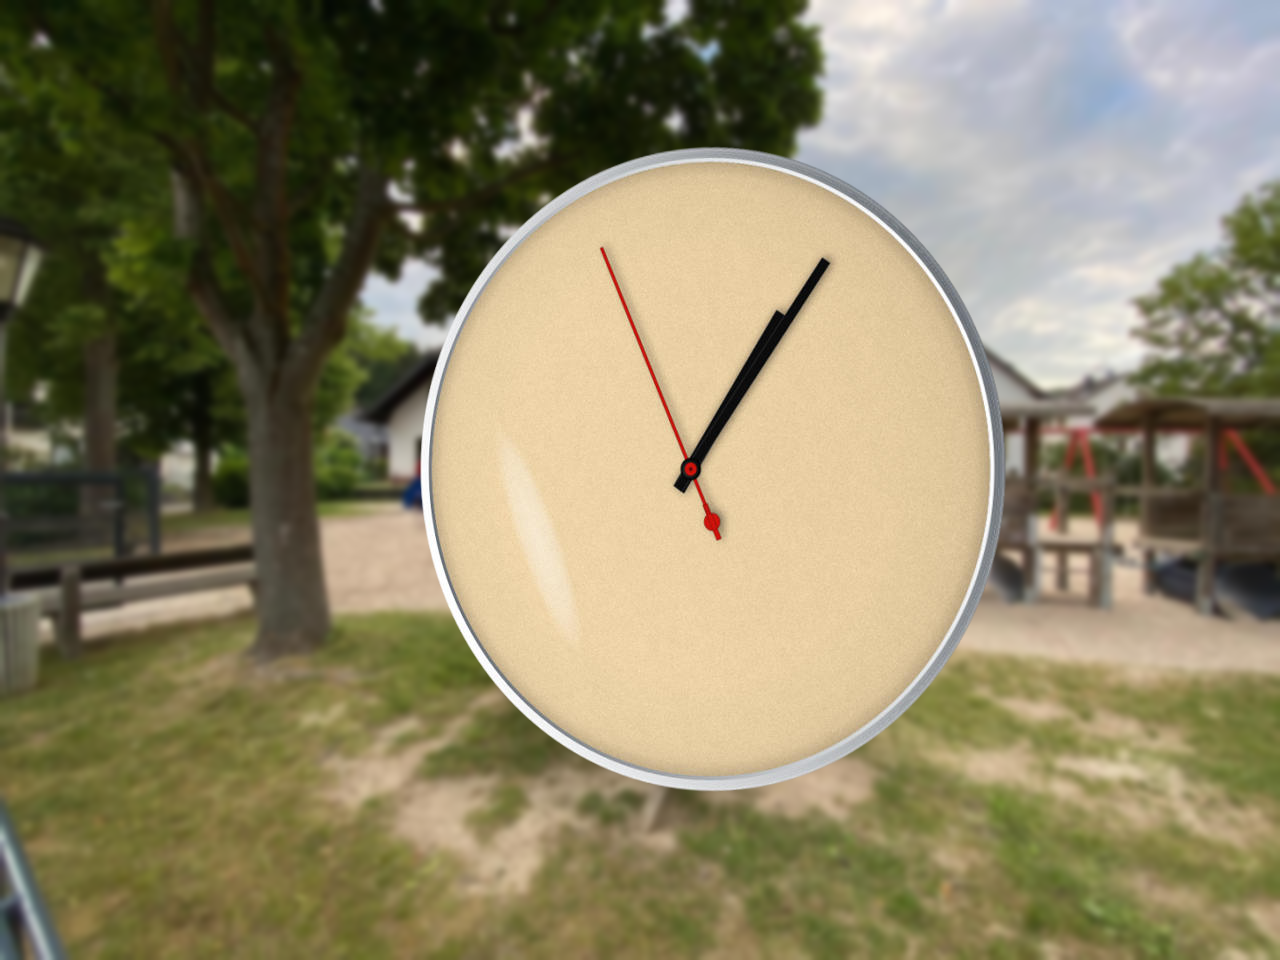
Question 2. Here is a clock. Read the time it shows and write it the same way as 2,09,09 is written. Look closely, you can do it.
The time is 1,05,56
